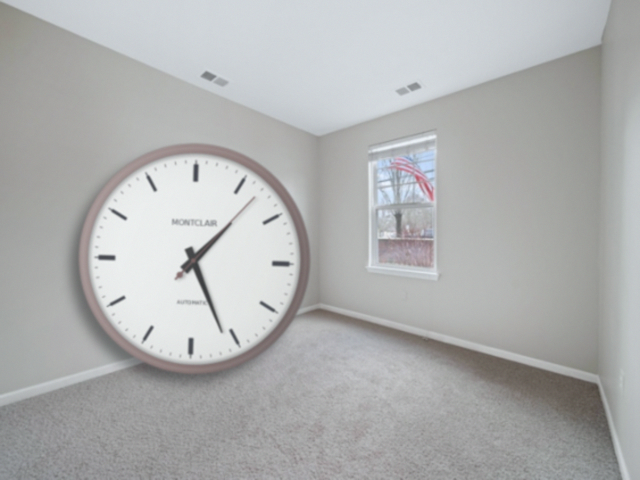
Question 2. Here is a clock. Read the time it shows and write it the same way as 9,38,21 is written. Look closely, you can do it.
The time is 1,26,07
